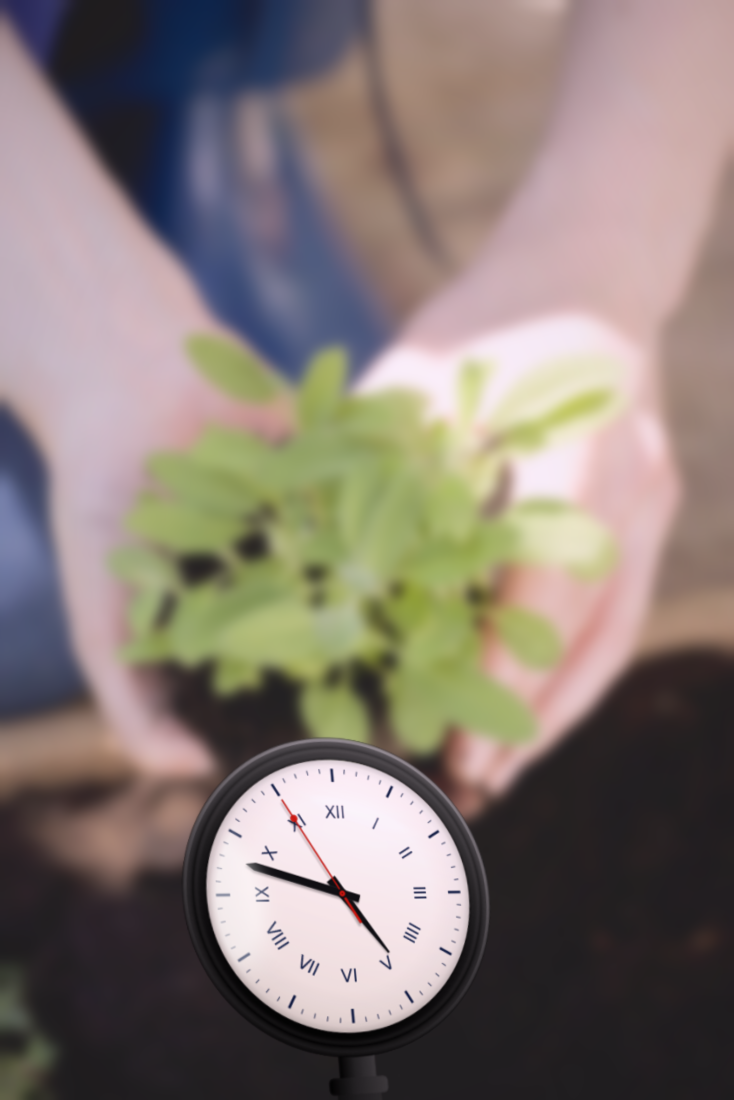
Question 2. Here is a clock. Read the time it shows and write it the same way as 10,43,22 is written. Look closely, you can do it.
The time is 4,47,55
